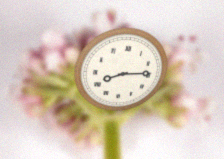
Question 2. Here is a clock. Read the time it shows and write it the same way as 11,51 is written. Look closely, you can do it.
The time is 8,14
